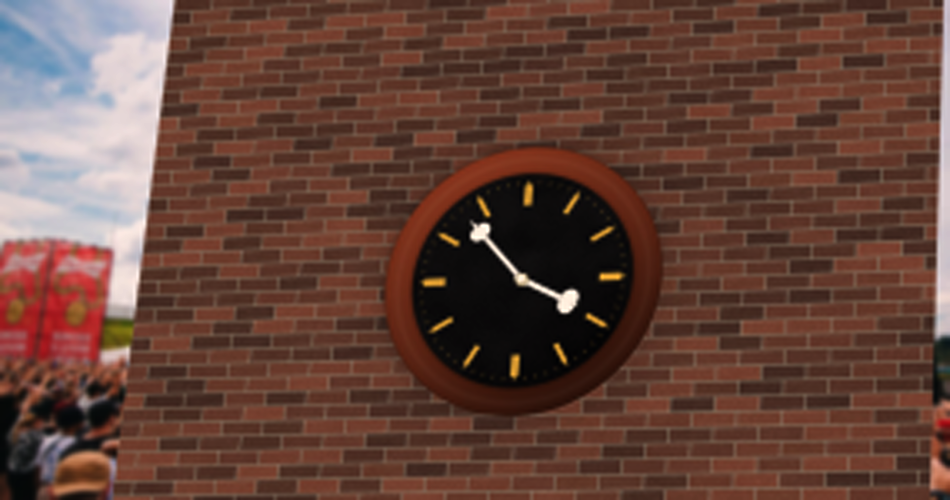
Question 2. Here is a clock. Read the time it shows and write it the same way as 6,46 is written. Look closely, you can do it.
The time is 3,53
